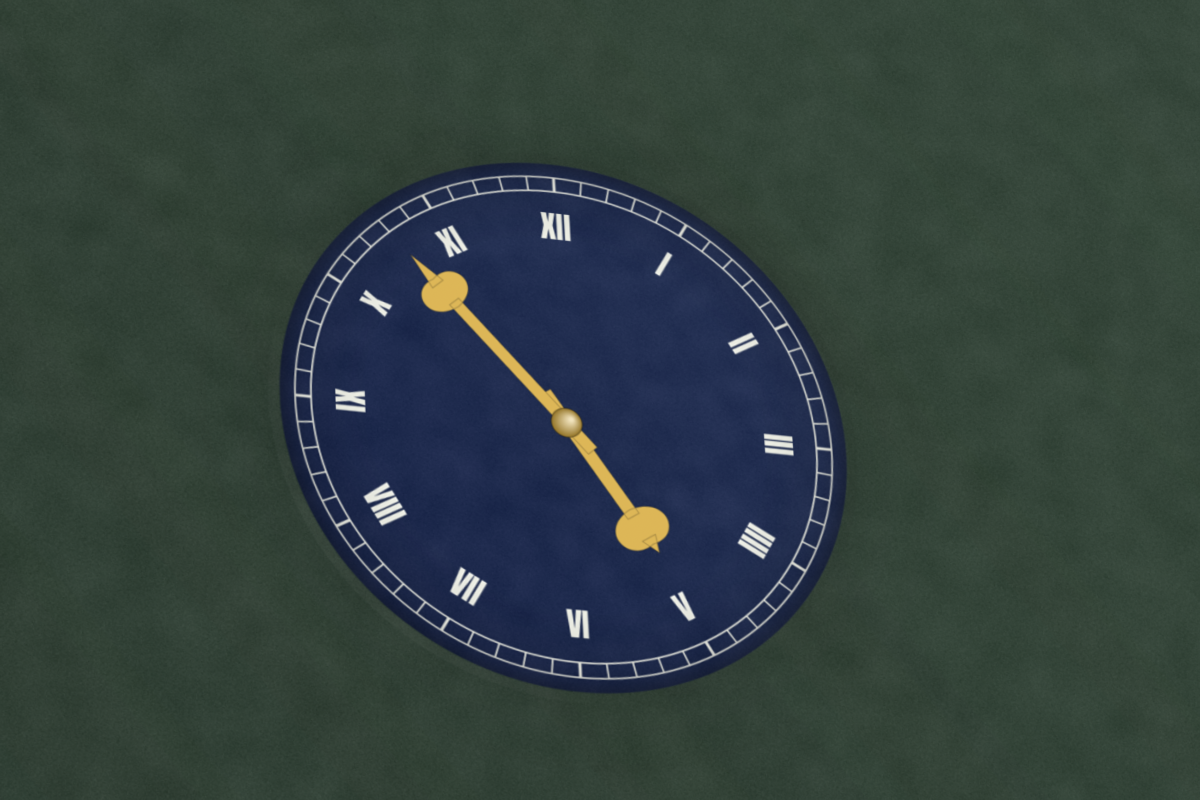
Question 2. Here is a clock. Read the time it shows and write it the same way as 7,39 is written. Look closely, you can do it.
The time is 4,53
